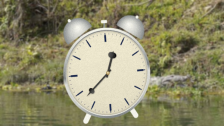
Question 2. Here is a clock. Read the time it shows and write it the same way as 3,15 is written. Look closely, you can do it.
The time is 12,38
